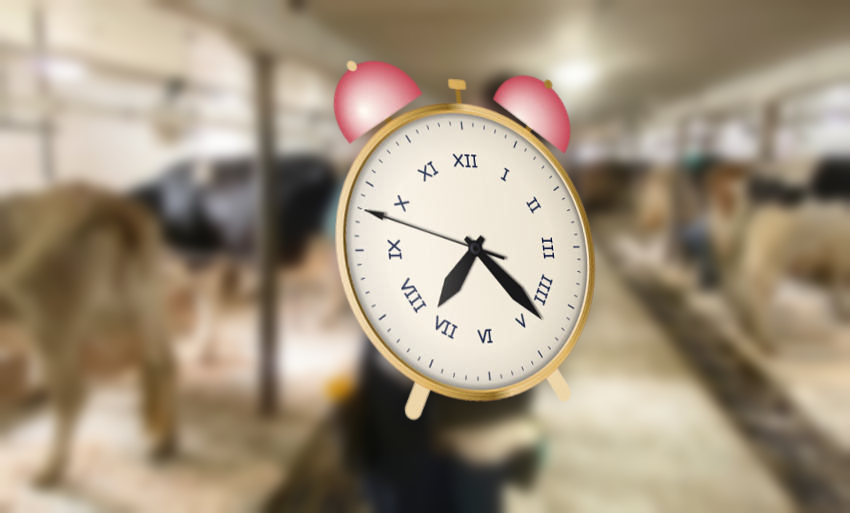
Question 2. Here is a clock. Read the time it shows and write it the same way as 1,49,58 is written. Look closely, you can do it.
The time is 7,22,48
